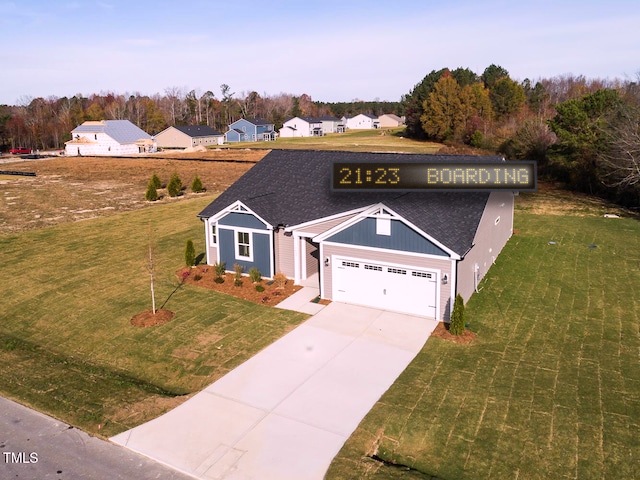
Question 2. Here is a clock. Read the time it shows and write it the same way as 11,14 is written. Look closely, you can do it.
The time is 21,23
